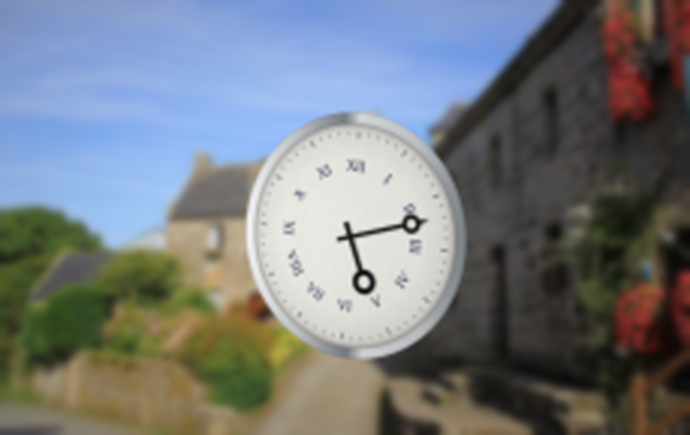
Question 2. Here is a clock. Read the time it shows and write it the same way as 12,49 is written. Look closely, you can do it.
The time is 5,12
